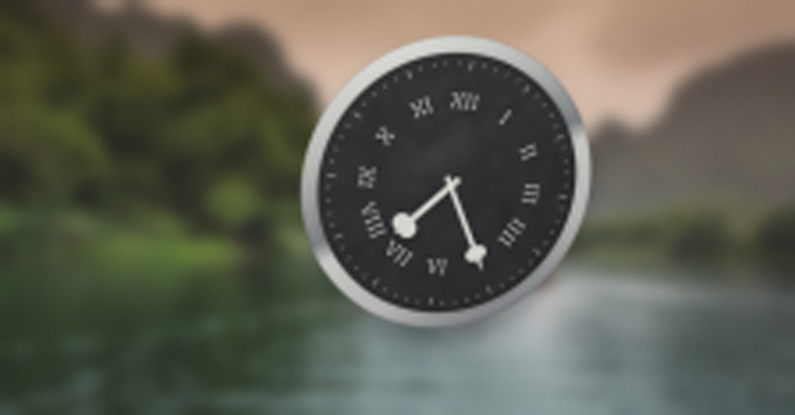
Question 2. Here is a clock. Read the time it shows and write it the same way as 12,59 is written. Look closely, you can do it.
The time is 7,25
